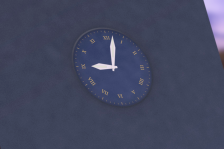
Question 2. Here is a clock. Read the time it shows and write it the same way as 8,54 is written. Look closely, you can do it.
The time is 9,02
